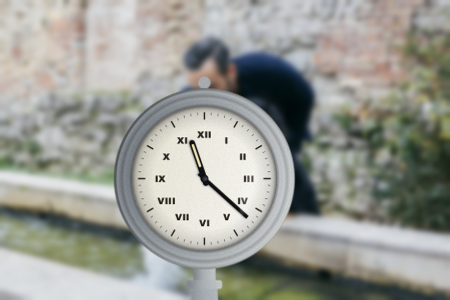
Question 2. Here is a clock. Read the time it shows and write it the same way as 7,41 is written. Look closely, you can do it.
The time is 11,22
